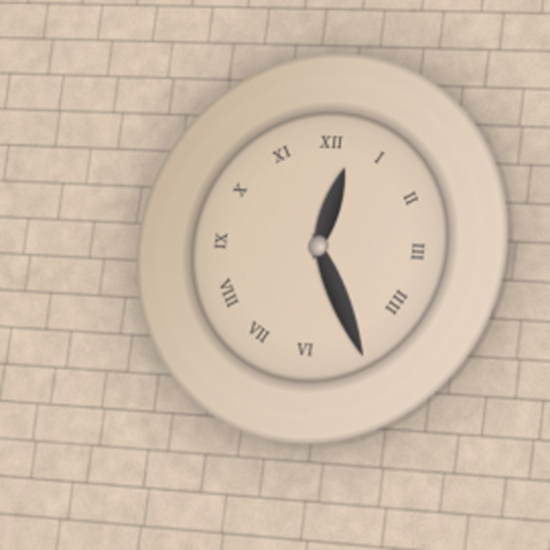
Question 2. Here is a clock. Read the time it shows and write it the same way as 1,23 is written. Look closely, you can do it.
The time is 12,25
